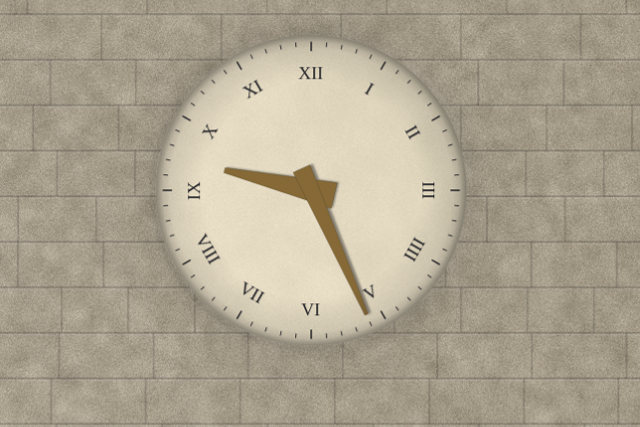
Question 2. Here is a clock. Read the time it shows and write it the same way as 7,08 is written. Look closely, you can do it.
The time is 9,26
